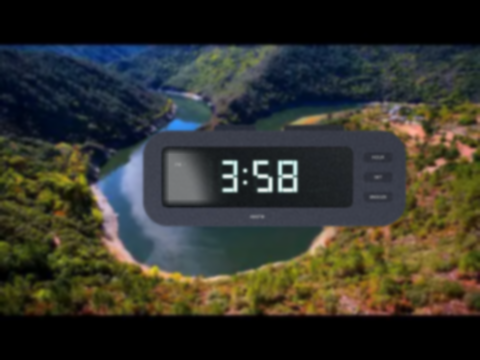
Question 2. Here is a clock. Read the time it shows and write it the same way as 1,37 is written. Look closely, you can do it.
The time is 3,58
